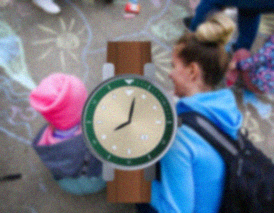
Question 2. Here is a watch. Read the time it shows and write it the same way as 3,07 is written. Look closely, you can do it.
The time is 8,02
